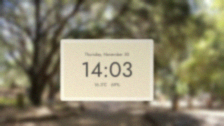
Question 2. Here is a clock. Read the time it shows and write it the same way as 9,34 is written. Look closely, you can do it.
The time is 14,03
